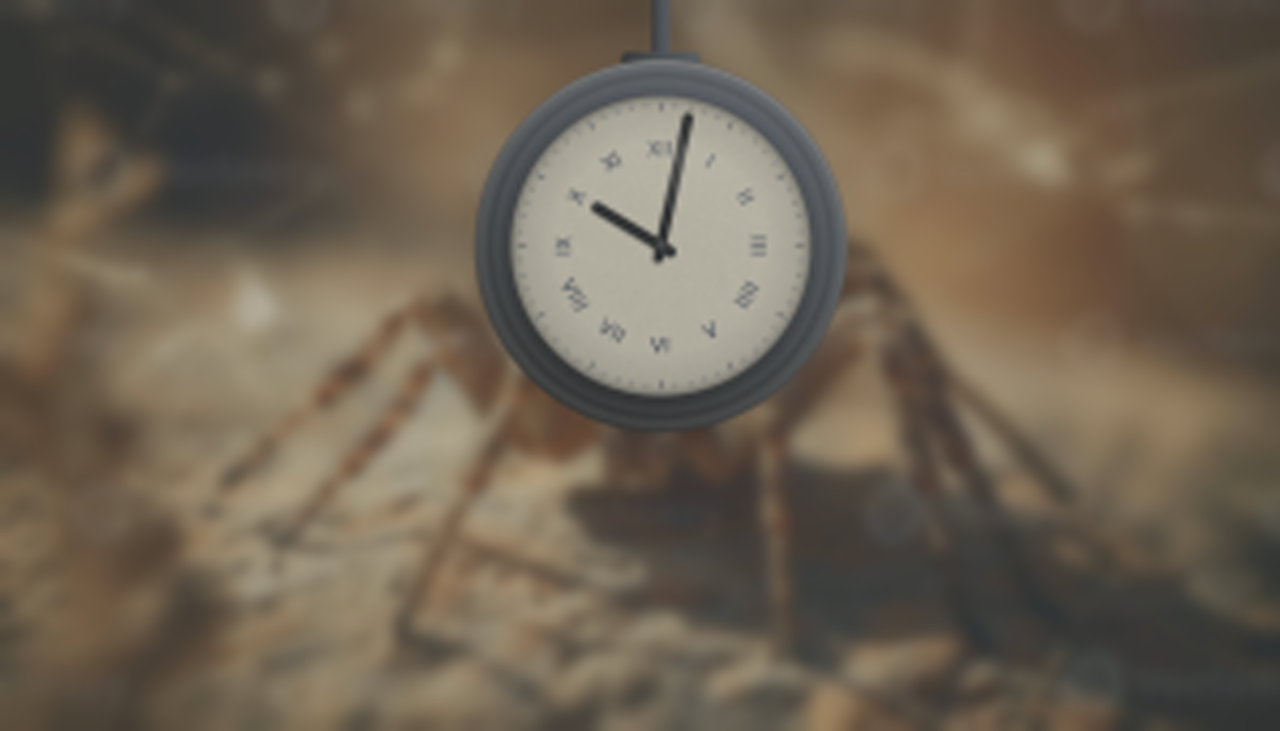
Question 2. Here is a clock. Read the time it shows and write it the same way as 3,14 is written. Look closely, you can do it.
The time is 10,02
